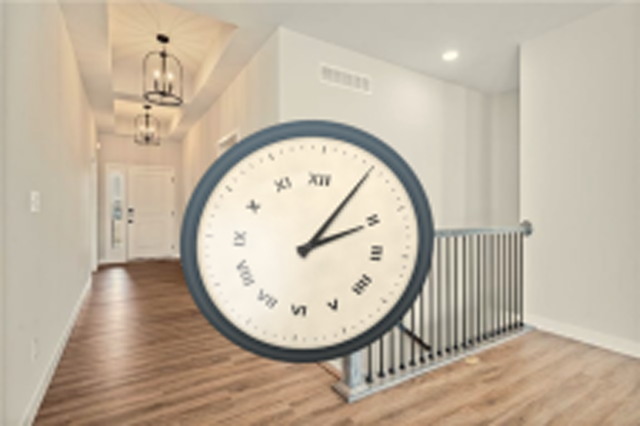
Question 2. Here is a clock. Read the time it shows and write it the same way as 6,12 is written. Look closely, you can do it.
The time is 2,05
